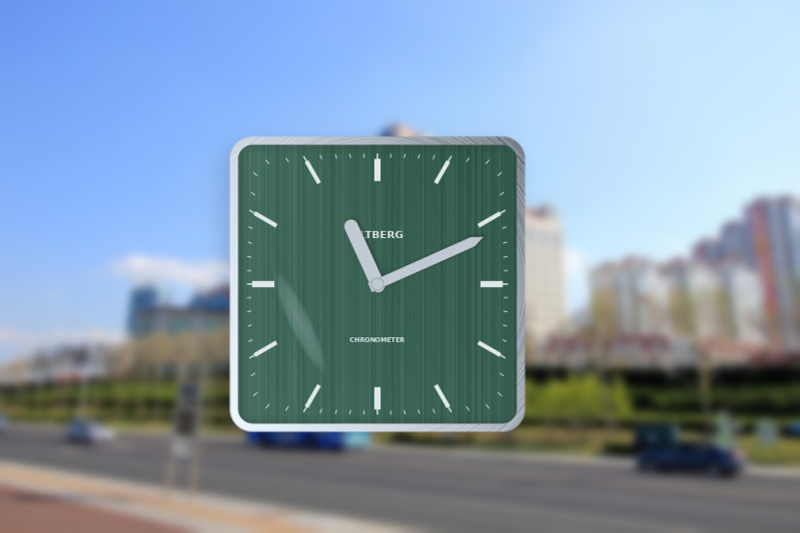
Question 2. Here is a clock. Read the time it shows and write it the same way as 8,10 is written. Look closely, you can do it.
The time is 11,11
